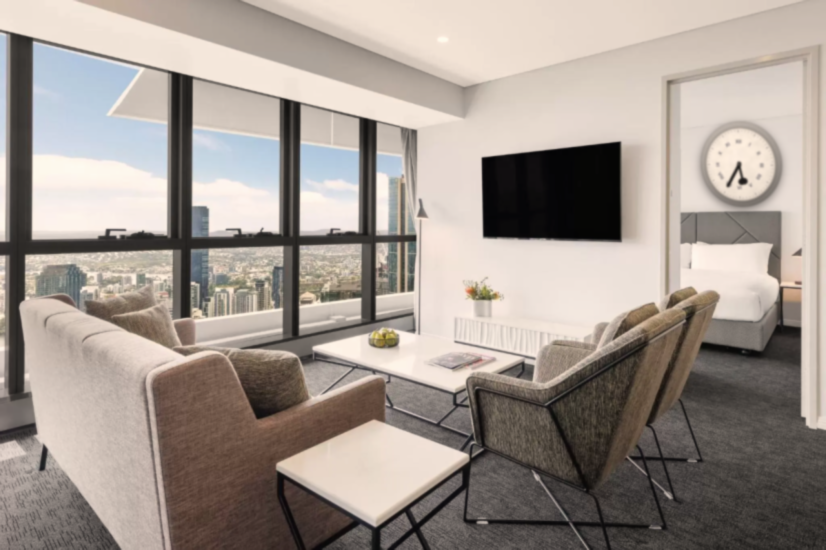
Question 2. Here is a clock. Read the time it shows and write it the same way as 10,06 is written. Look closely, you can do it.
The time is 5,35
